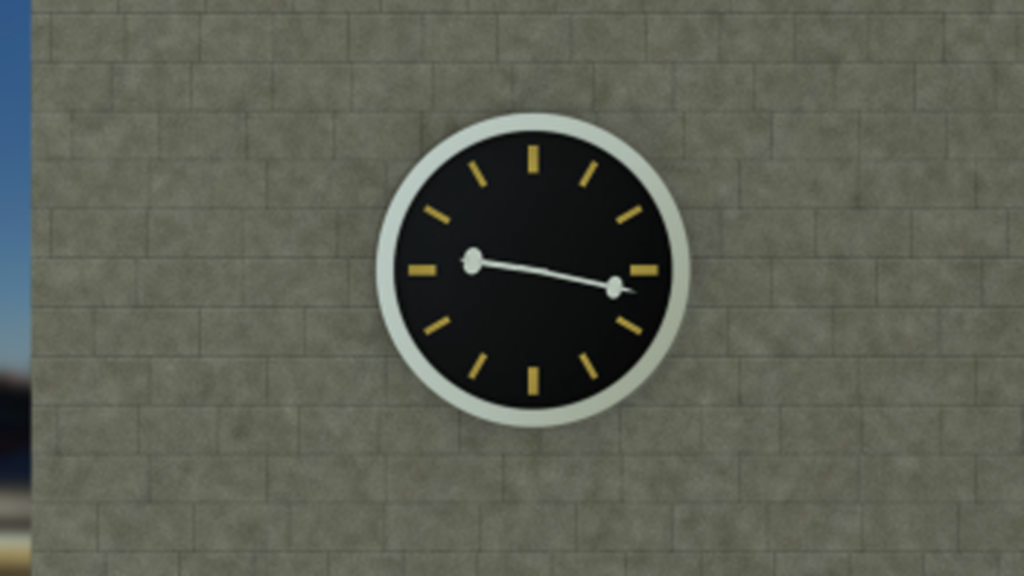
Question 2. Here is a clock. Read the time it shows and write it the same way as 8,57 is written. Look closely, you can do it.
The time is 9,17
